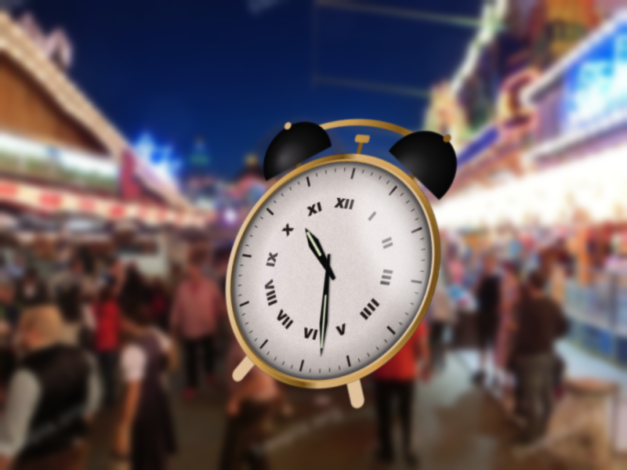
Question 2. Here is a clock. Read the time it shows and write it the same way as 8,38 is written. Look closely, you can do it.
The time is 10,28
